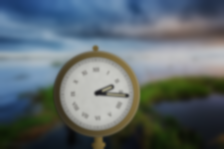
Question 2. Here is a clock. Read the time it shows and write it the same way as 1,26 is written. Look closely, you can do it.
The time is 2,16
